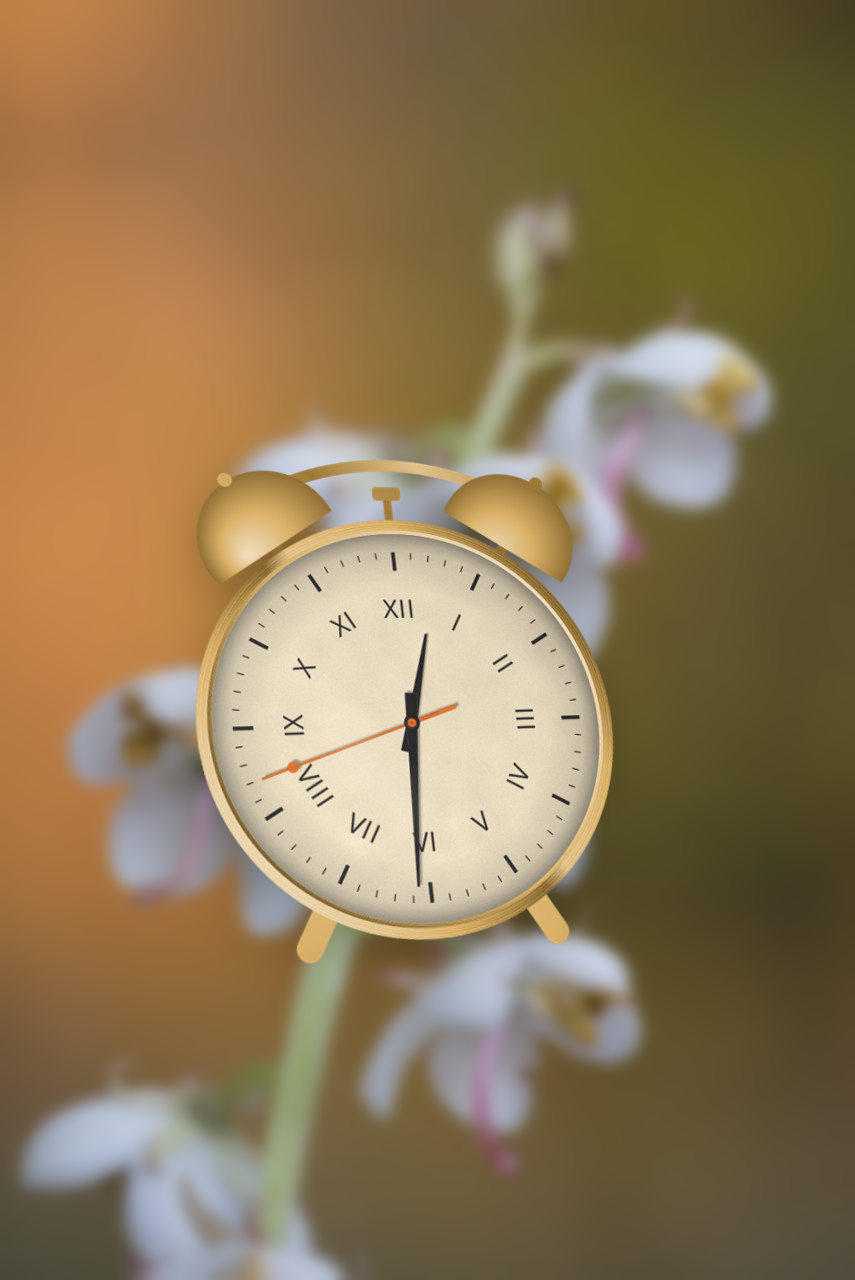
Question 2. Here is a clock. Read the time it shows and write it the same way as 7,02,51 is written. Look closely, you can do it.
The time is 12,30,42
